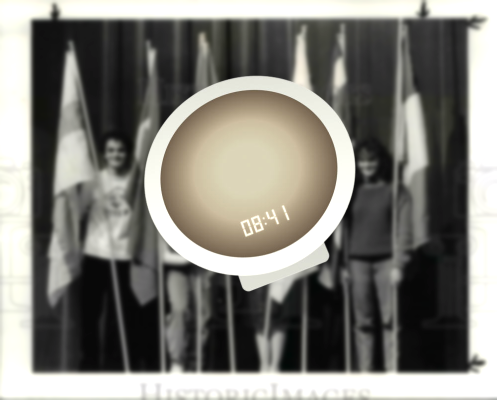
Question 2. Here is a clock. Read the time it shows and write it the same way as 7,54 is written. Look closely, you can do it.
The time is 8,41
